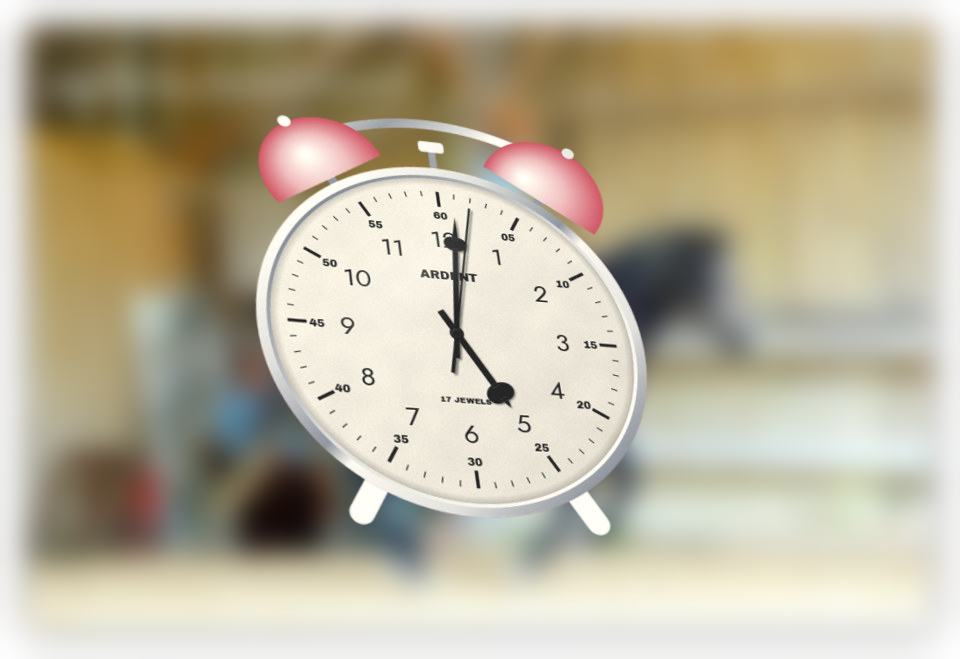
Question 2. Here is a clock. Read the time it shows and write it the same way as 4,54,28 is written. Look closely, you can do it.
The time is 5,01,02
